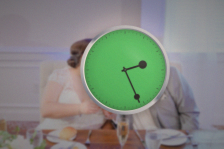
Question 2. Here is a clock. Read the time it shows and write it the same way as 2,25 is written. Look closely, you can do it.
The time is 2,26
